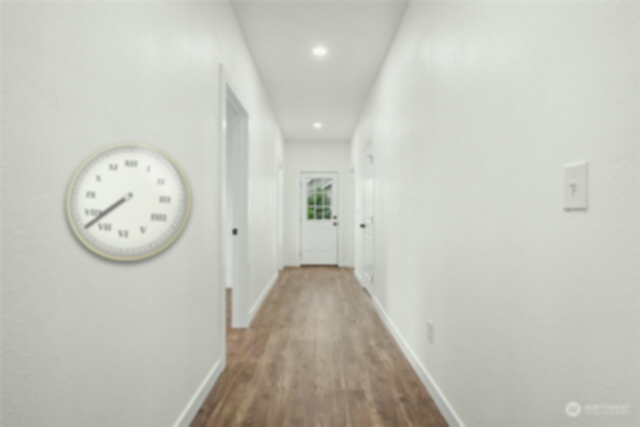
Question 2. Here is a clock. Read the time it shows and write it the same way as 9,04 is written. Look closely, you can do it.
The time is 7,38
